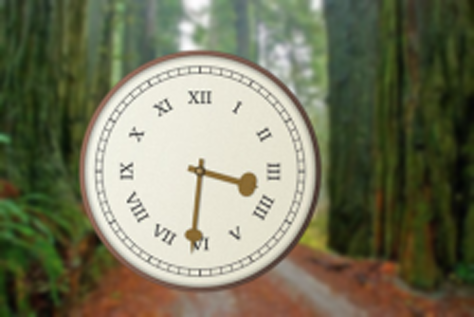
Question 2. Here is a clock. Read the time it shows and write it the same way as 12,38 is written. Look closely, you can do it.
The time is 3,31
